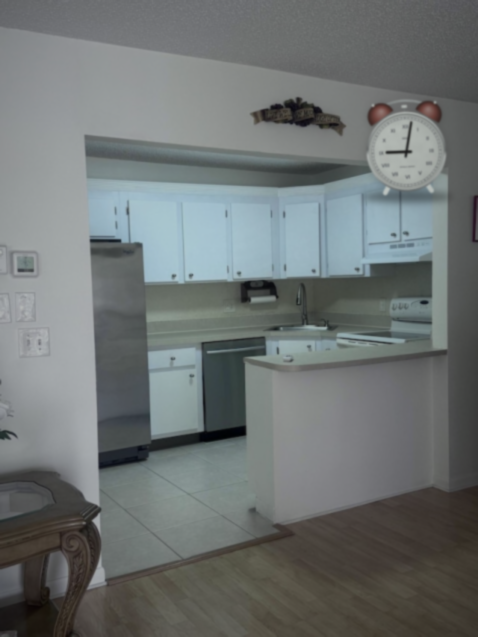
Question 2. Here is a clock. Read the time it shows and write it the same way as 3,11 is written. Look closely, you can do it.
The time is 9,02
